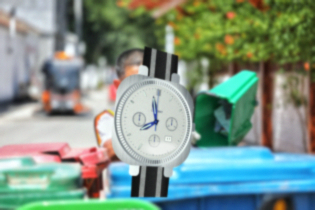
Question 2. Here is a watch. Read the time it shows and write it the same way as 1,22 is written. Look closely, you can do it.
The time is 7,58
